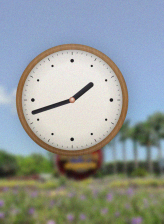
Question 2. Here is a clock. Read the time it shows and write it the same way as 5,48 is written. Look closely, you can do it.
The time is 1,42
